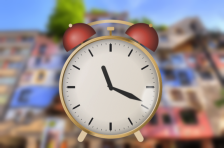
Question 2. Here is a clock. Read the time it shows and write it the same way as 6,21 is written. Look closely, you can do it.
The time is 11,19
